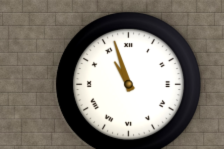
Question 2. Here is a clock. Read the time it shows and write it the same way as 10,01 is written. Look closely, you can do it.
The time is 10,57
